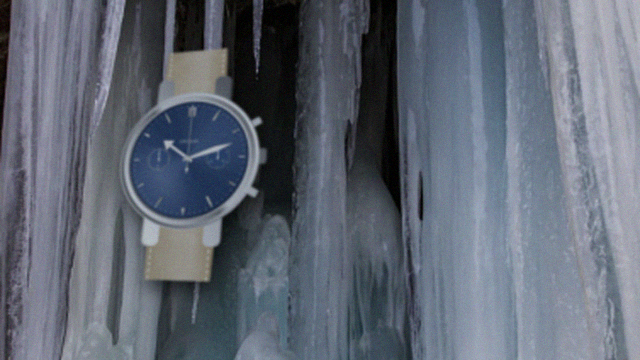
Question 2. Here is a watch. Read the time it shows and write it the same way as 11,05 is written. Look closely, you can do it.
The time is 10,12
